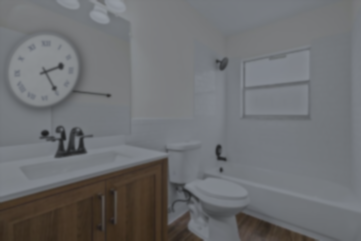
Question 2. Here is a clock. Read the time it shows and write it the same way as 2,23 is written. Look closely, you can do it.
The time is 2,25
